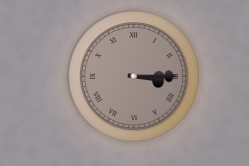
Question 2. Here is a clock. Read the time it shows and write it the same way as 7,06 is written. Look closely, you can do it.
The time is 3,15
